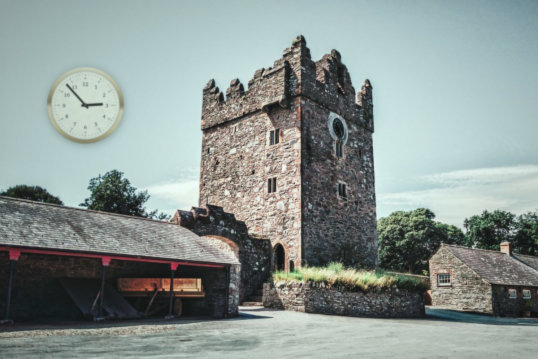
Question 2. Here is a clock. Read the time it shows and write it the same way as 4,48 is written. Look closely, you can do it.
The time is 2,53
